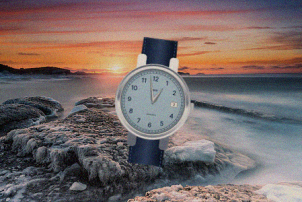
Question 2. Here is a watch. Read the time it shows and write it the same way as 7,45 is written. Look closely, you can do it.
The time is 12,58
